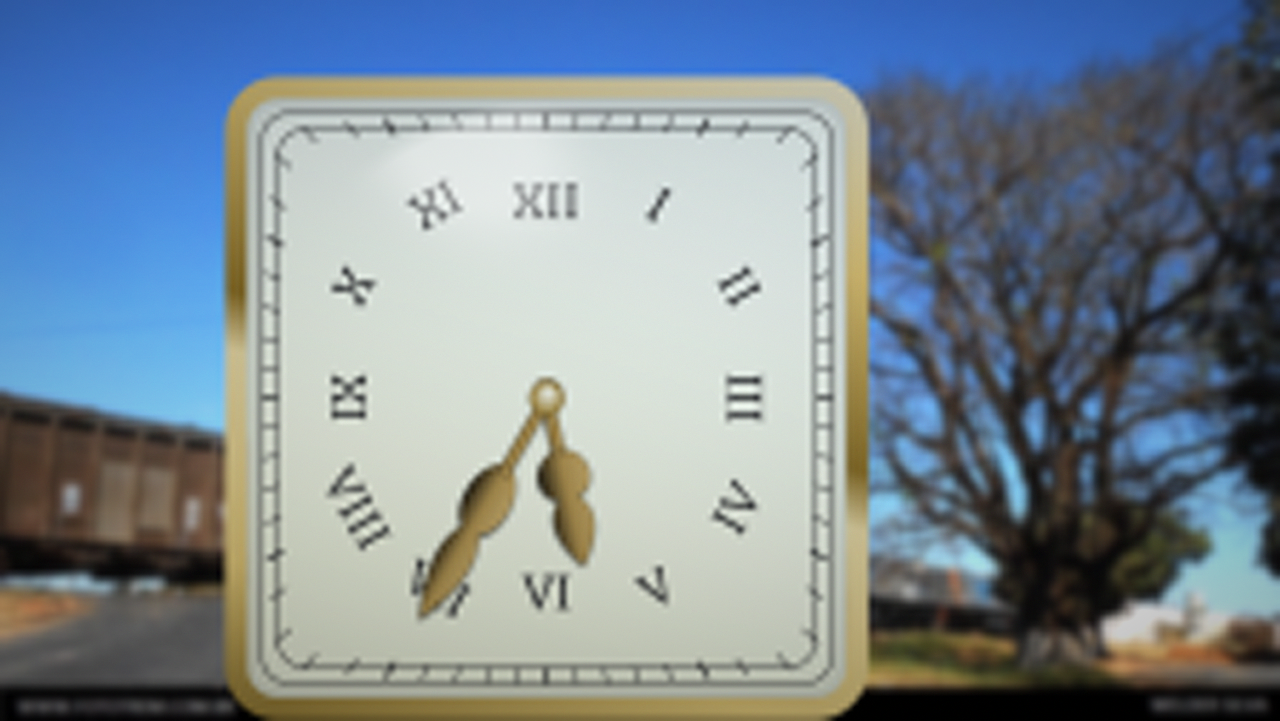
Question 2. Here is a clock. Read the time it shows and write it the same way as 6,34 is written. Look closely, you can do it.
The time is 5,35
